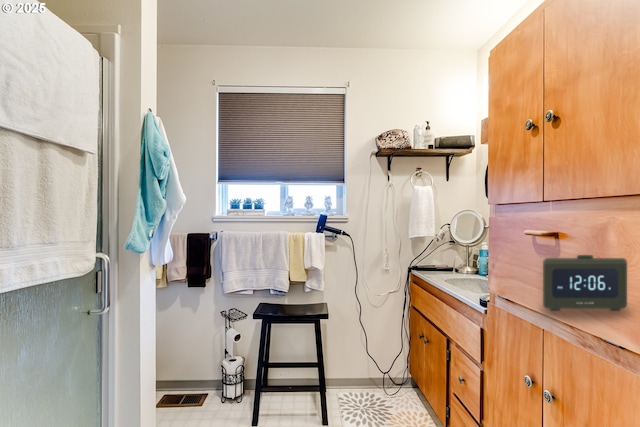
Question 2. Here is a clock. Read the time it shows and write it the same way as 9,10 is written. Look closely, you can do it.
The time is 12,06
